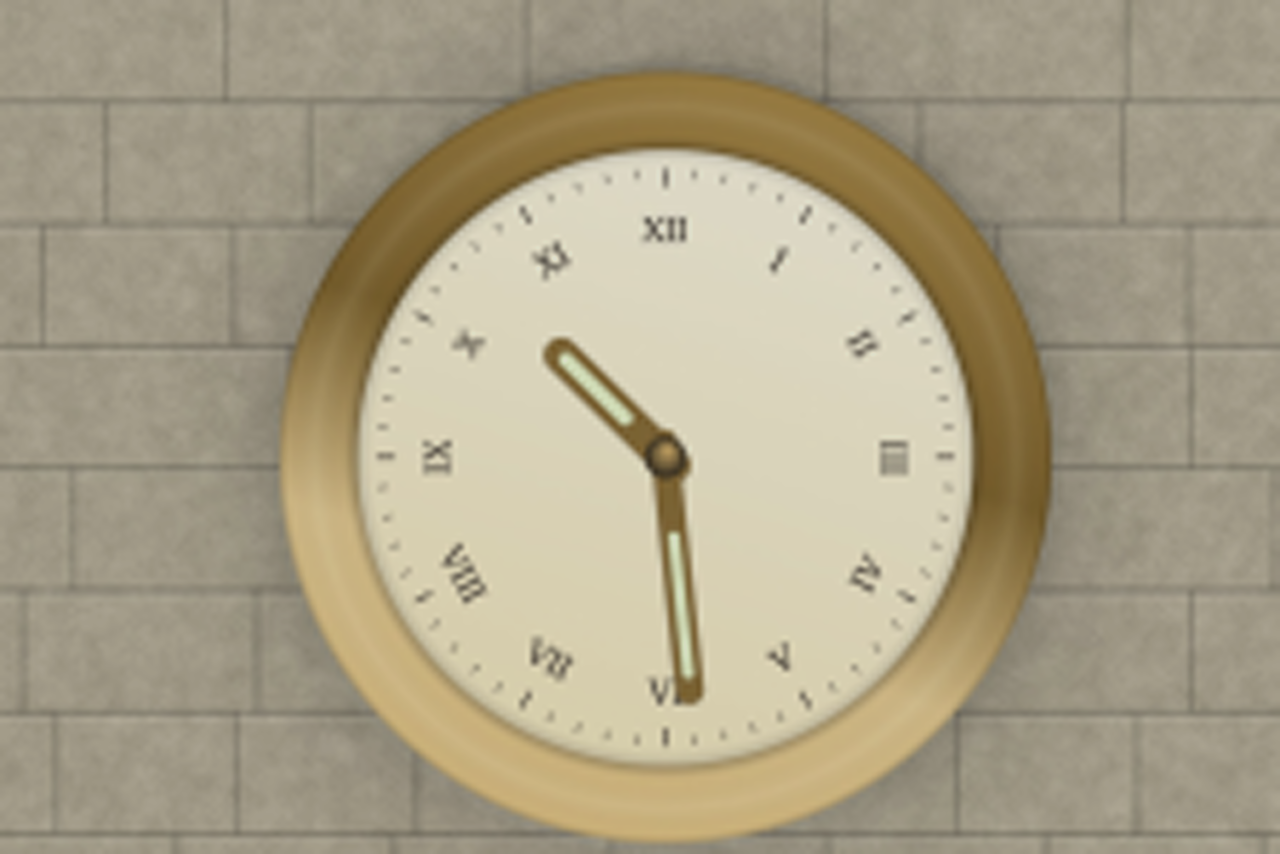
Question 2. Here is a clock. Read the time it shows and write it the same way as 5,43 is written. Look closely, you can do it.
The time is 10,29
